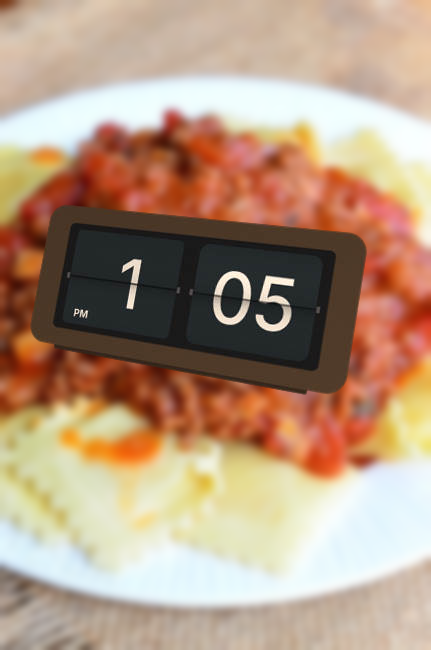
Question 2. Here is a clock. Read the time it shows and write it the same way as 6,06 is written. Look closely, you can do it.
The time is 1,05
